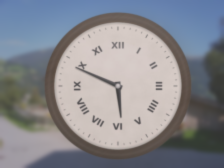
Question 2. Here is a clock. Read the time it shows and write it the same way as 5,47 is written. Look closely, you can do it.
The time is 5,49
